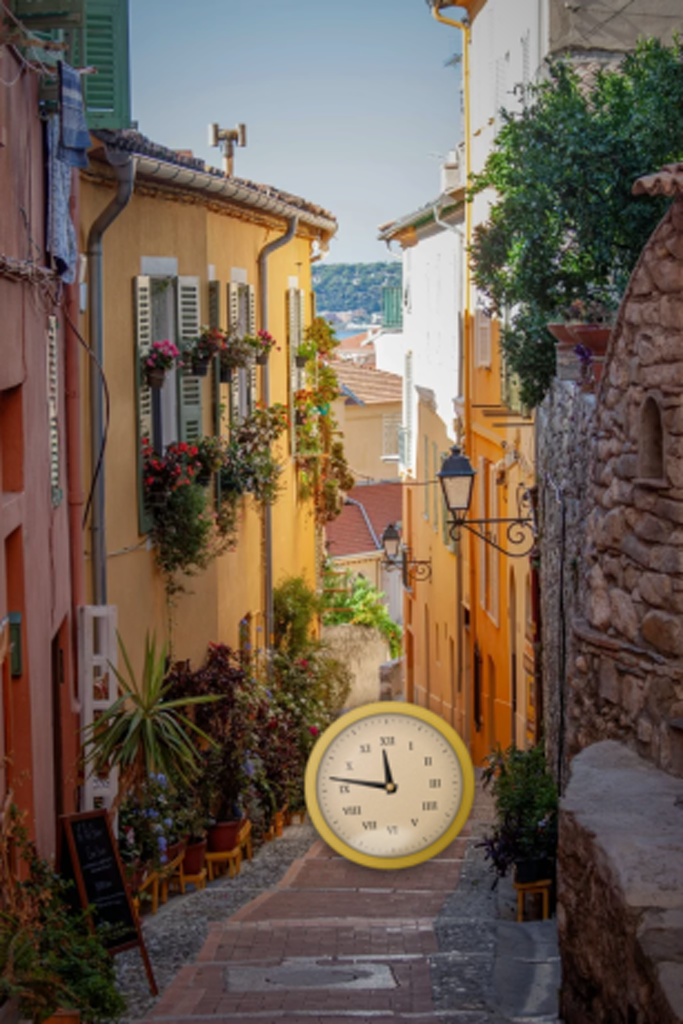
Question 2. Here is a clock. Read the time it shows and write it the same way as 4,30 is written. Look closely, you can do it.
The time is 11,47
